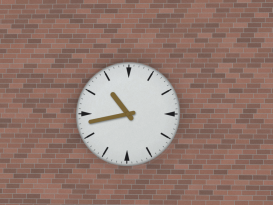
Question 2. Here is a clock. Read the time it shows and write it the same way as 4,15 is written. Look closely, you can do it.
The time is 10,43
